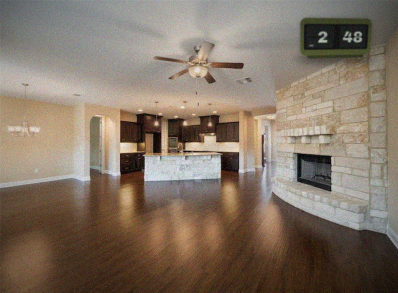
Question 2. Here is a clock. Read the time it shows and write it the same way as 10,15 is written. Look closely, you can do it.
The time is 2,48
